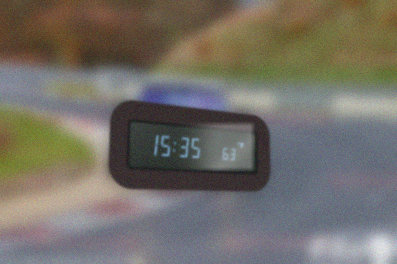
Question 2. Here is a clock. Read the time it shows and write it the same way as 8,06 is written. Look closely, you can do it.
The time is 15,35
